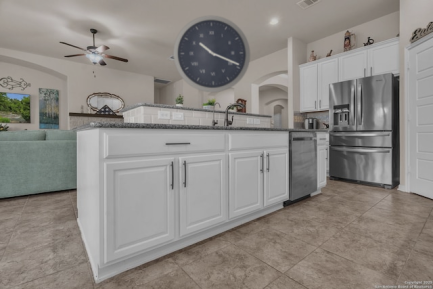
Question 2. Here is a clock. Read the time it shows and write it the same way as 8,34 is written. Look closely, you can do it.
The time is 10,19
